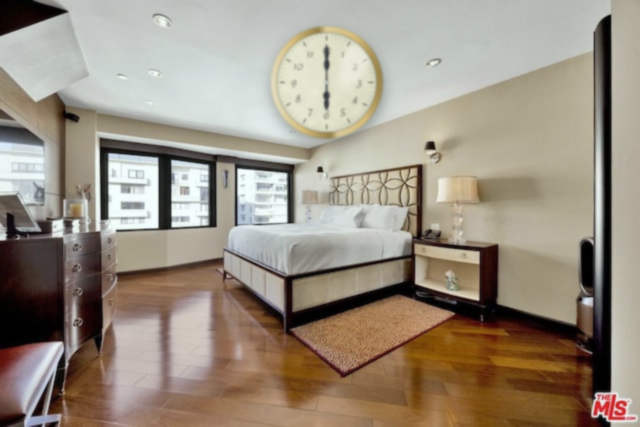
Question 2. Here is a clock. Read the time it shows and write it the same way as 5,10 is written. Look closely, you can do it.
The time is 6,00
